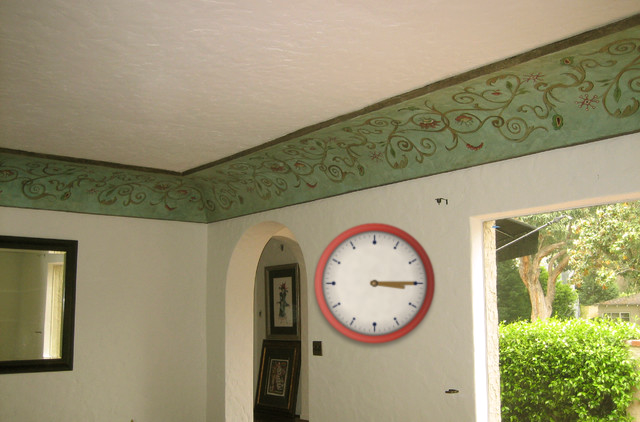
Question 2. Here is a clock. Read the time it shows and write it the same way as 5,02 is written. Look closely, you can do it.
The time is 3,15
